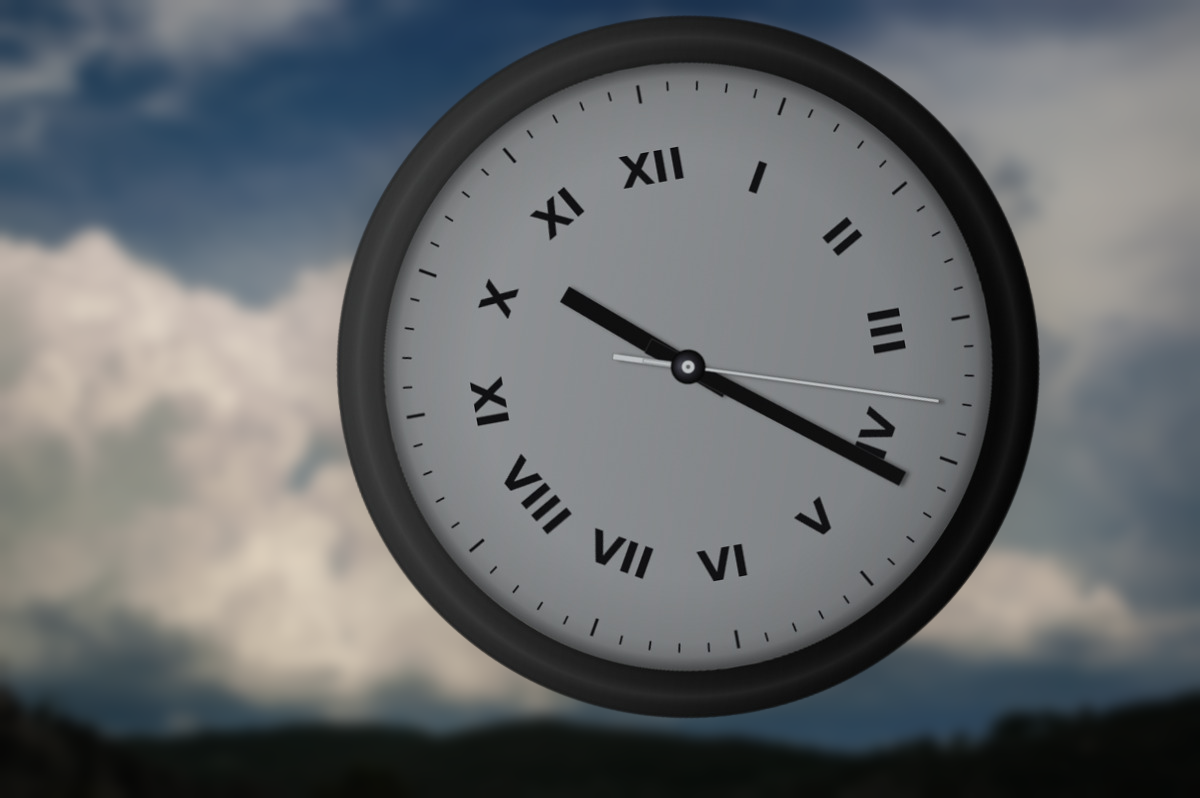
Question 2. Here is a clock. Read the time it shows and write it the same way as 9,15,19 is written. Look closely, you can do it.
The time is 10,21,18
